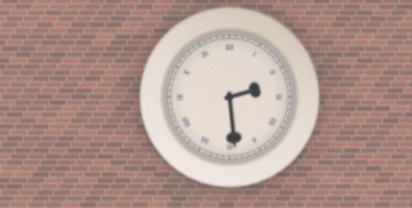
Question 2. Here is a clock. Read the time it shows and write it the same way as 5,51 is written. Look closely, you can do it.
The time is 2,29
